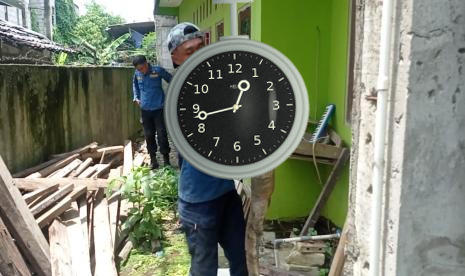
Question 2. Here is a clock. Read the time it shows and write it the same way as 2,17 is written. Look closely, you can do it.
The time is 12,43
